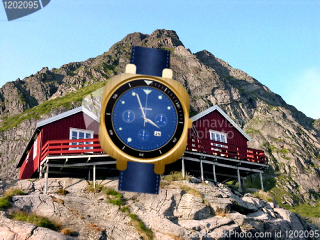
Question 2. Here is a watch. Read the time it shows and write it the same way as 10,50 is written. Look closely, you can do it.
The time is 3,56
